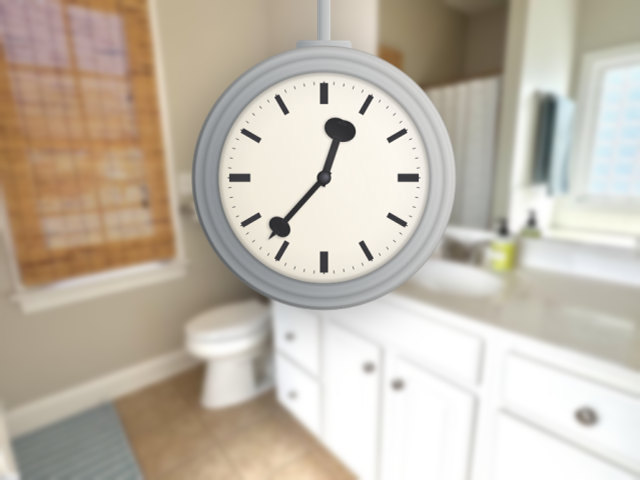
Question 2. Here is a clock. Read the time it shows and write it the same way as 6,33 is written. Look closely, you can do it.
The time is 12,37
